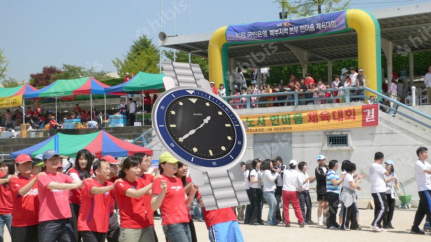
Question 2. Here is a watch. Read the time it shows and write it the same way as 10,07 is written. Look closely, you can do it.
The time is 1,40
